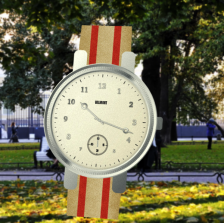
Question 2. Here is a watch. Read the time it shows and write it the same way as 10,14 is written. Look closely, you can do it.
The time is 10,18
